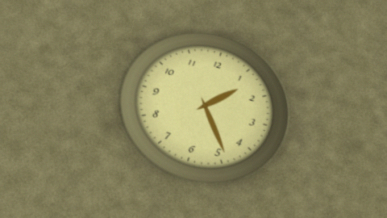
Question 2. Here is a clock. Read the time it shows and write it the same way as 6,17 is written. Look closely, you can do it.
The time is 1,24
